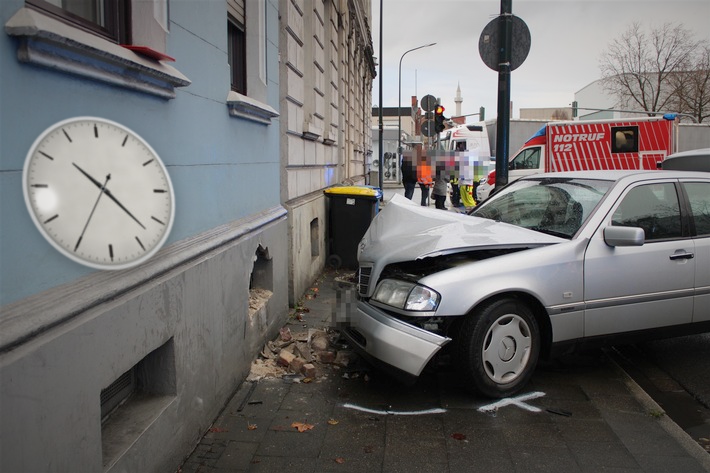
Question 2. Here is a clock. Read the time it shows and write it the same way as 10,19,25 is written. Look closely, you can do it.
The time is 10,22,35
